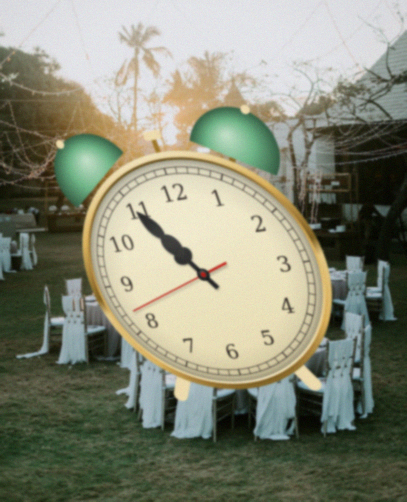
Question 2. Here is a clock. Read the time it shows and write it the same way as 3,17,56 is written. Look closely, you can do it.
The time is 10,54,42
